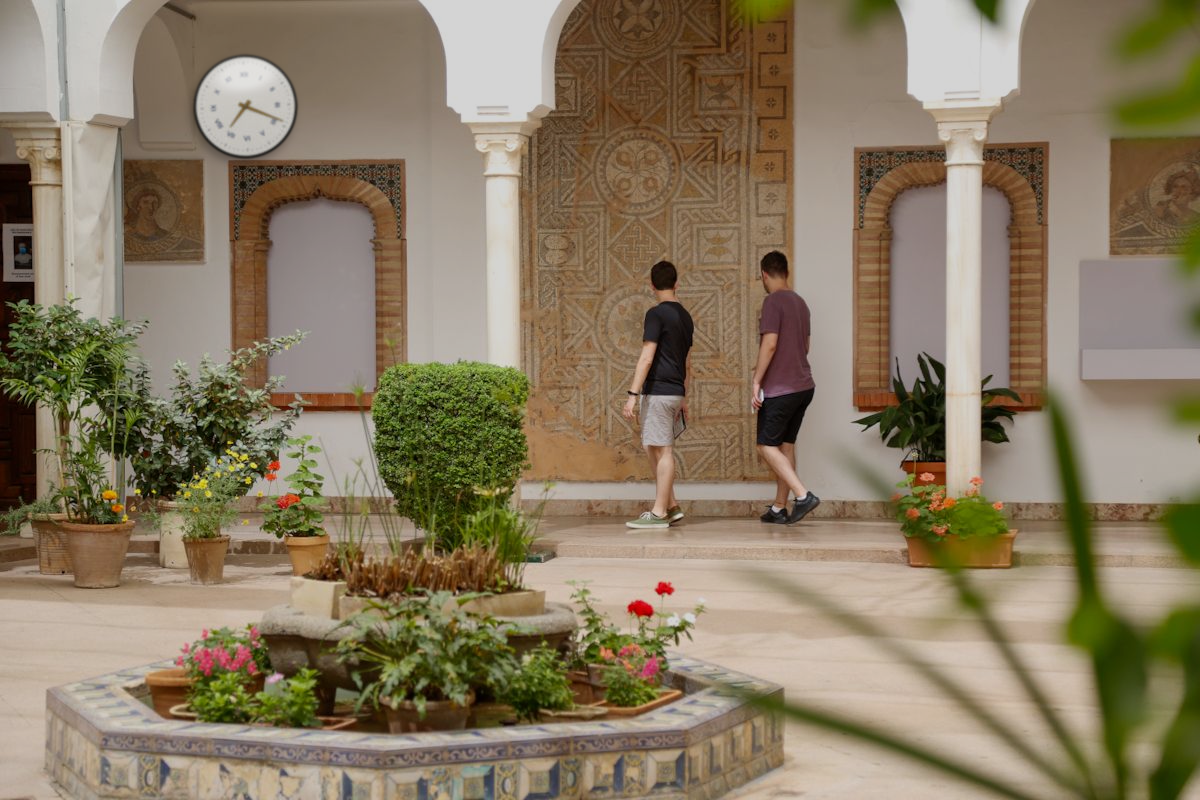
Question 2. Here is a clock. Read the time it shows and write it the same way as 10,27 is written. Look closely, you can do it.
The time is 7,19
